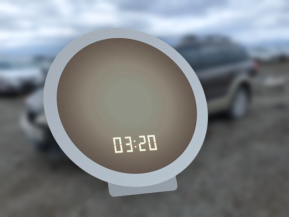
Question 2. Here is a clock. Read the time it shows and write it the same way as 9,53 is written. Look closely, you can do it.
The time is 3,20
